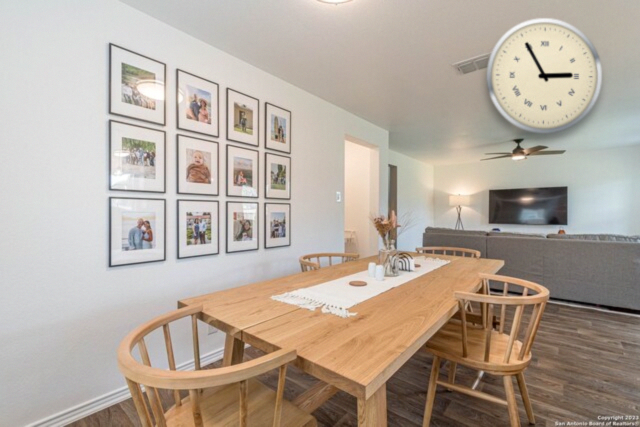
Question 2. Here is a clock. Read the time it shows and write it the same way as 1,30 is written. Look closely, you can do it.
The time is 2,55
